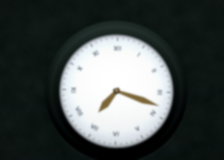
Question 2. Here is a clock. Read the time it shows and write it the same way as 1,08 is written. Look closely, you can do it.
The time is 7,18
